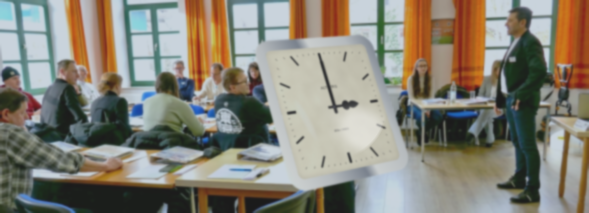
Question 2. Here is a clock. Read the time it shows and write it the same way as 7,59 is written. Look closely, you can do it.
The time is 3,00
